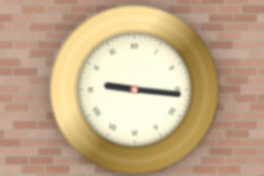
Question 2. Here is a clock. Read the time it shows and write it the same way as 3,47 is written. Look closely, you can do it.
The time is 9,16
